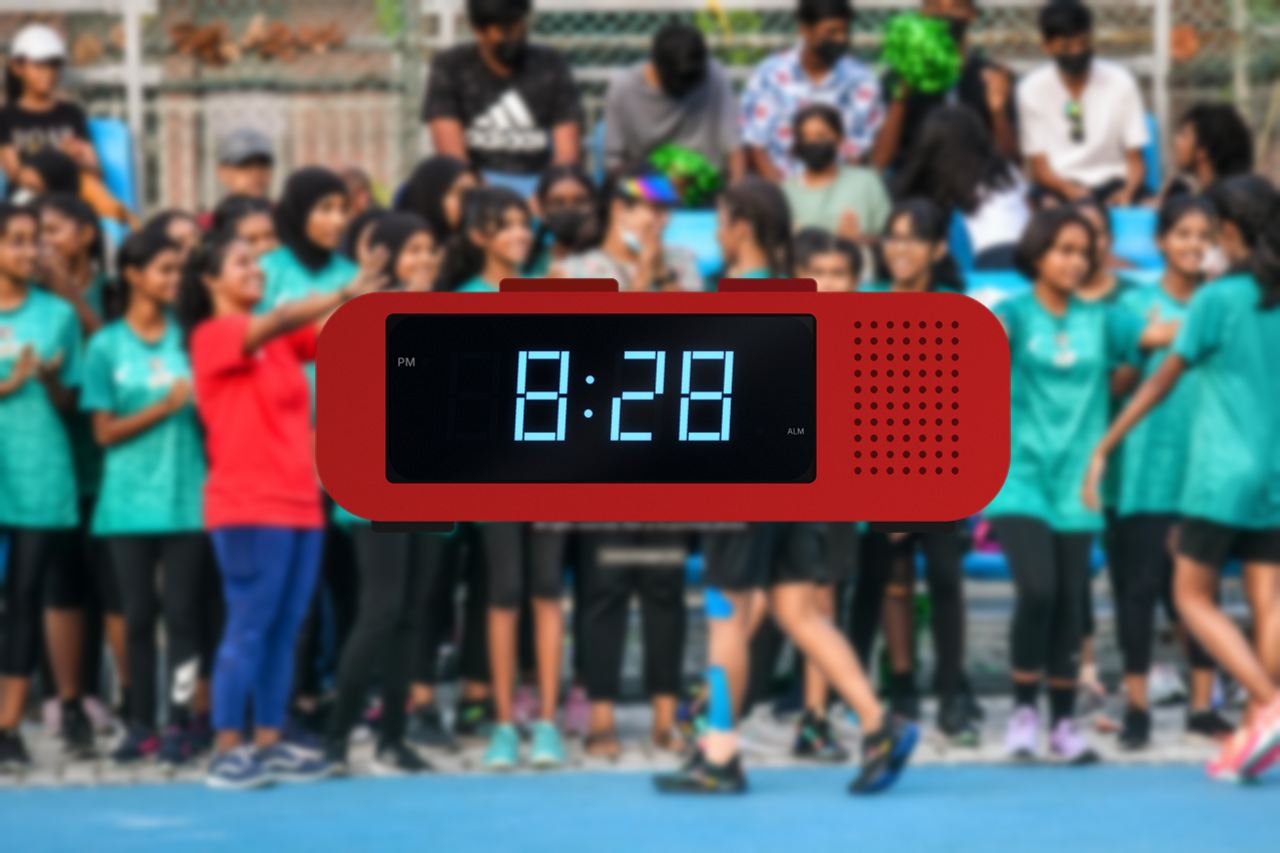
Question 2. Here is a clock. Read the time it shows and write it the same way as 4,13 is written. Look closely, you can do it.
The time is 8,28
